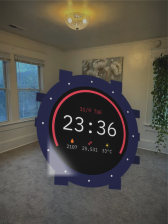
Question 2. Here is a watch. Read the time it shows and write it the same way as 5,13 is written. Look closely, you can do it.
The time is 23,36
